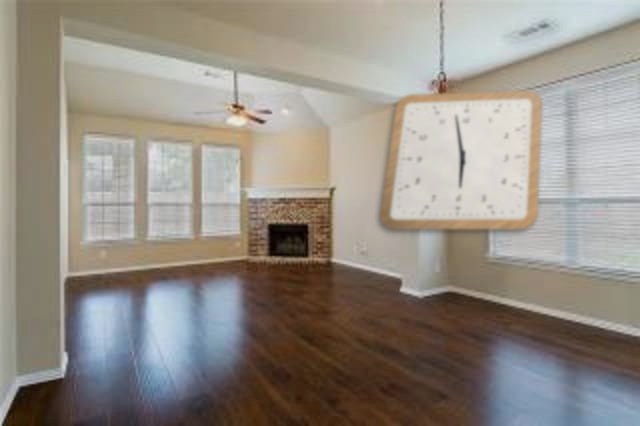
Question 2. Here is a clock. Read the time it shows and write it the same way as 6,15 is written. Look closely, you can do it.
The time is 5,58
